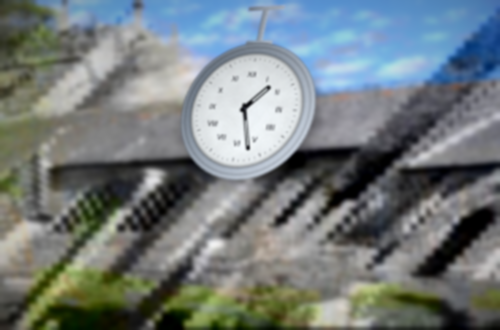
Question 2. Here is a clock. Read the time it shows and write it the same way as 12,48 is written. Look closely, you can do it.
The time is 1,27
